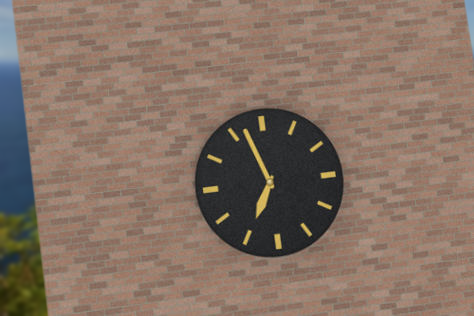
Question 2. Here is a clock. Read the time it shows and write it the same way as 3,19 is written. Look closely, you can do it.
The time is 6,57
